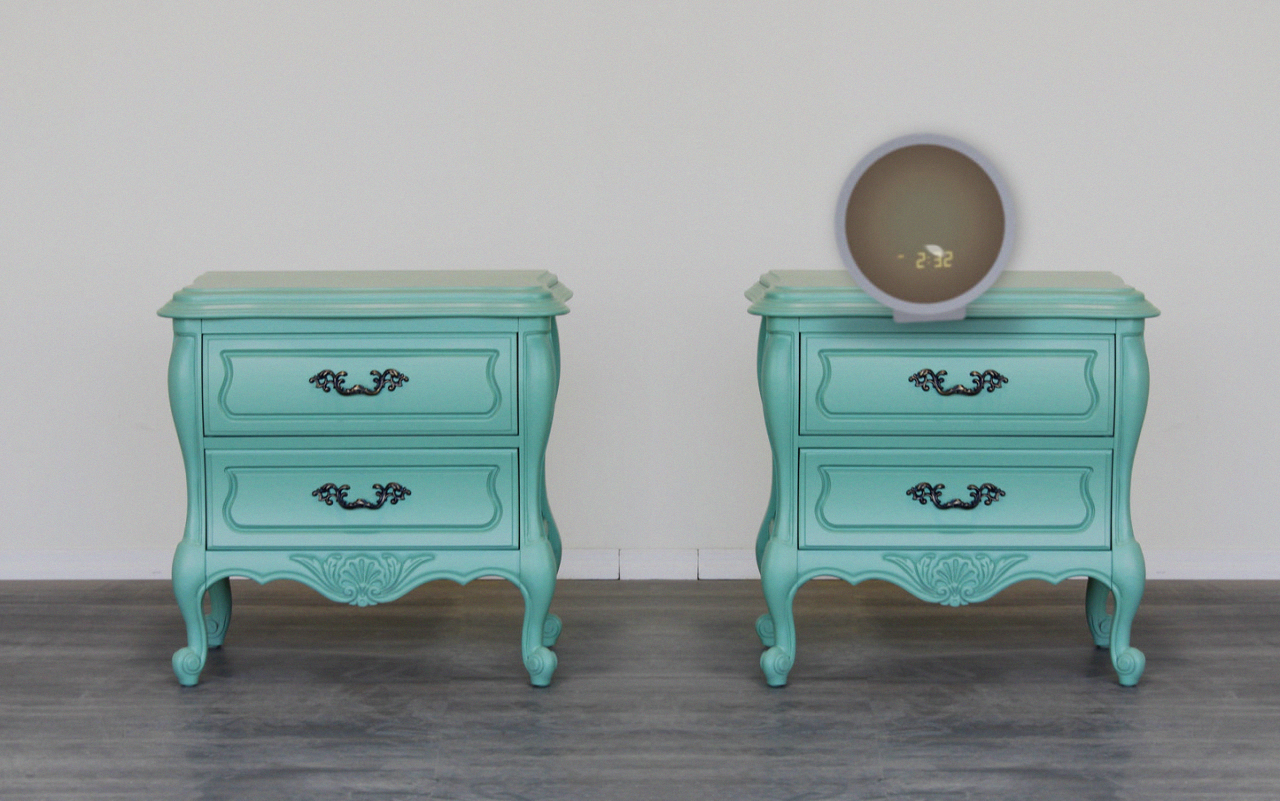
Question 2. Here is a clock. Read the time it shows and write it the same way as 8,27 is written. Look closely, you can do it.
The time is 2,32
